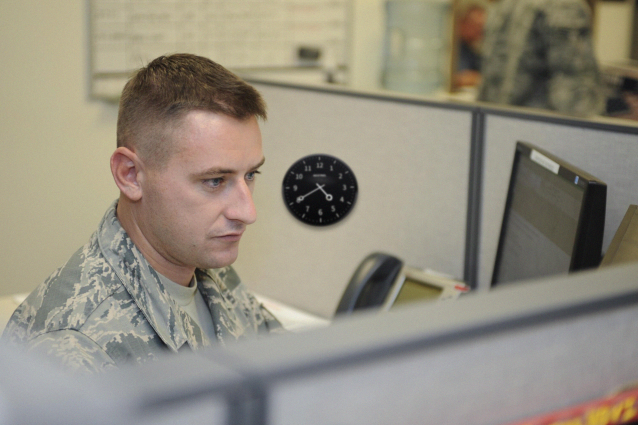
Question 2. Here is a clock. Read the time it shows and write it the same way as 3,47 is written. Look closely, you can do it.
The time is 4,40
